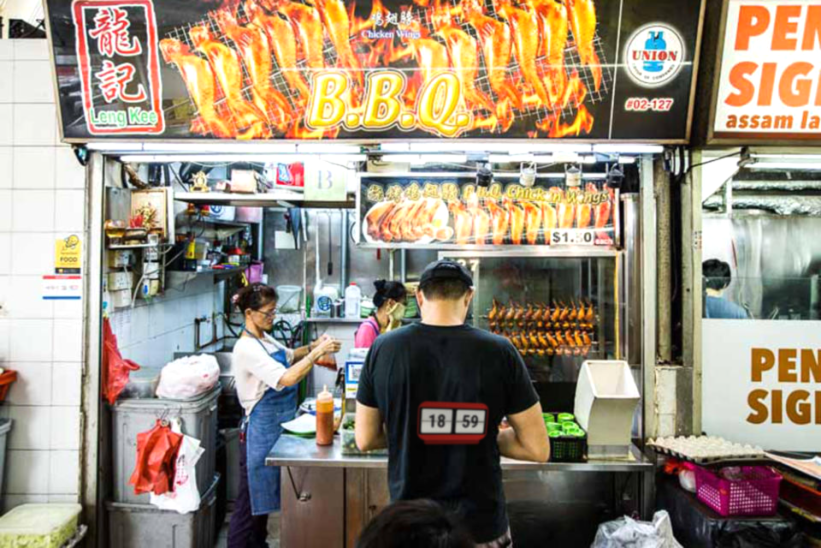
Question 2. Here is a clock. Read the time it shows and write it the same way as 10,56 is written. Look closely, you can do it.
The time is 18,59
